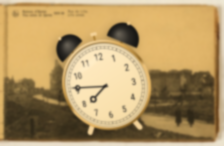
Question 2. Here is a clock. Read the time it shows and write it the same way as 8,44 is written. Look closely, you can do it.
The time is 7,46
